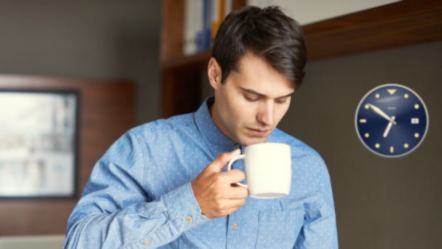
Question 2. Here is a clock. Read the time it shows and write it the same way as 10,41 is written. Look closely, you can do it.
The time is 6,51
